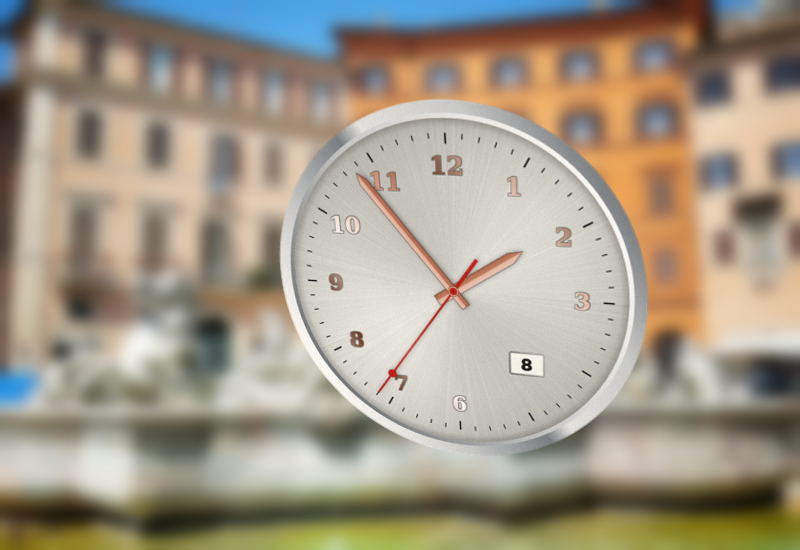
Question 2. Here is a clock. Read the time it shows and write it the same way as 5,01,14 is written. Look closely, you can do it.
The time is 1,53,36
